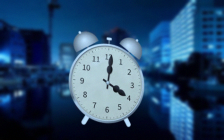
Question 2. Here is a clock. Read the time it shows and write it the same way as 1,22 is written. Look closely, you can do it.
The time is 4,01
